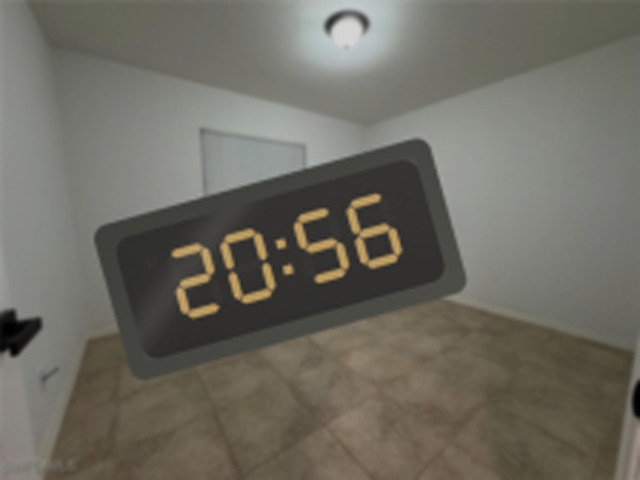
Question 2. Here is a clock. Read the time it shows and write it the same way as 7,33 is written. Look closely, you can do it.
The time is 20,56
